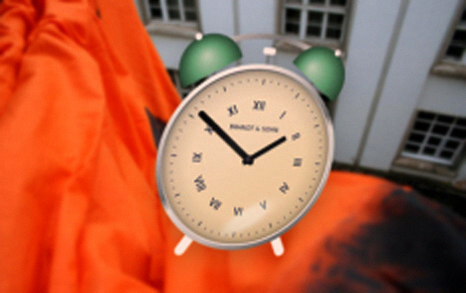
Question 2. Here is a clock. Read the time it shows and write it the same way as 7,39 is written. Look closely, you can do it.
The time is 1,51
